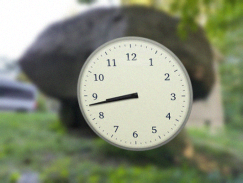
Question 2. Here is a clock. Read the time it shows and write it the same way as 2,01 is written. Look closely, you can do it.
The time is 8,43
